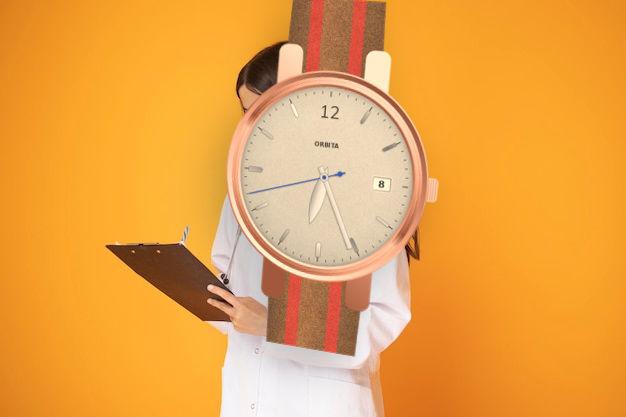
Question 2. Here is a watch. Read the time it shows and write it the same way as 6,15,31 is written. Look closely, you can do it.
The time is 6,25,42
